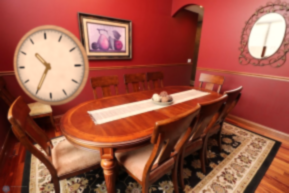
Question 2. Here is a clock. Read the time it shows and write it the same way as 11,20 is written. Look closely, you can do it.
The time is 10,35
